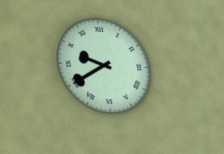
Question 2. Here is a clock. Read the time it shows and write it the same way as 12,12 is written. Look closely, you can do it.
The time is 9,40
